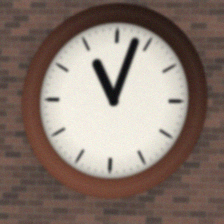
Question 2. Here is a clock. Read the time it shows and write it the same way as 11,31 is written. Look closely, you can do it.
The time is 11,03
